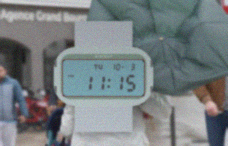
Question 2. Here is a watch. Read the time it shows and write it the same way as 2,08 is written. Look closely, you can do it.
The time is 11,15
